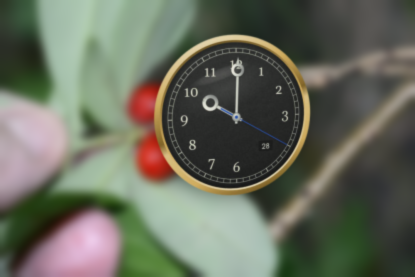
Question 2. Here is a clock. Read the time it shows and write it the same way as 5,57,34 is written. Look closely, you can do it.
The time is 10,00,20
